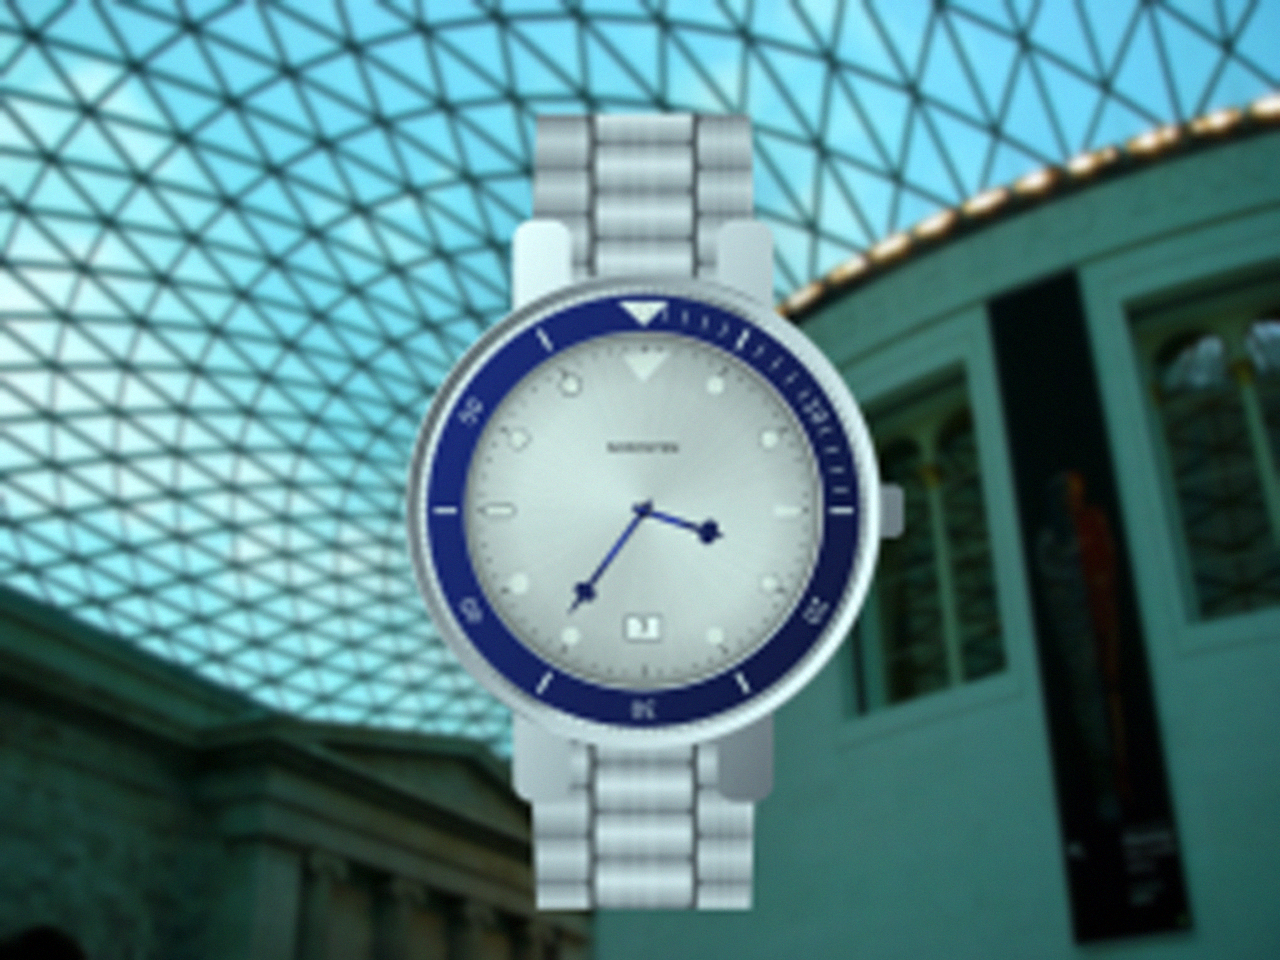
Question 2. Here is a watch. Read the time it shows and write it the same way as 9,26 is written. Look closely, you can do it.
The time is 3,36
